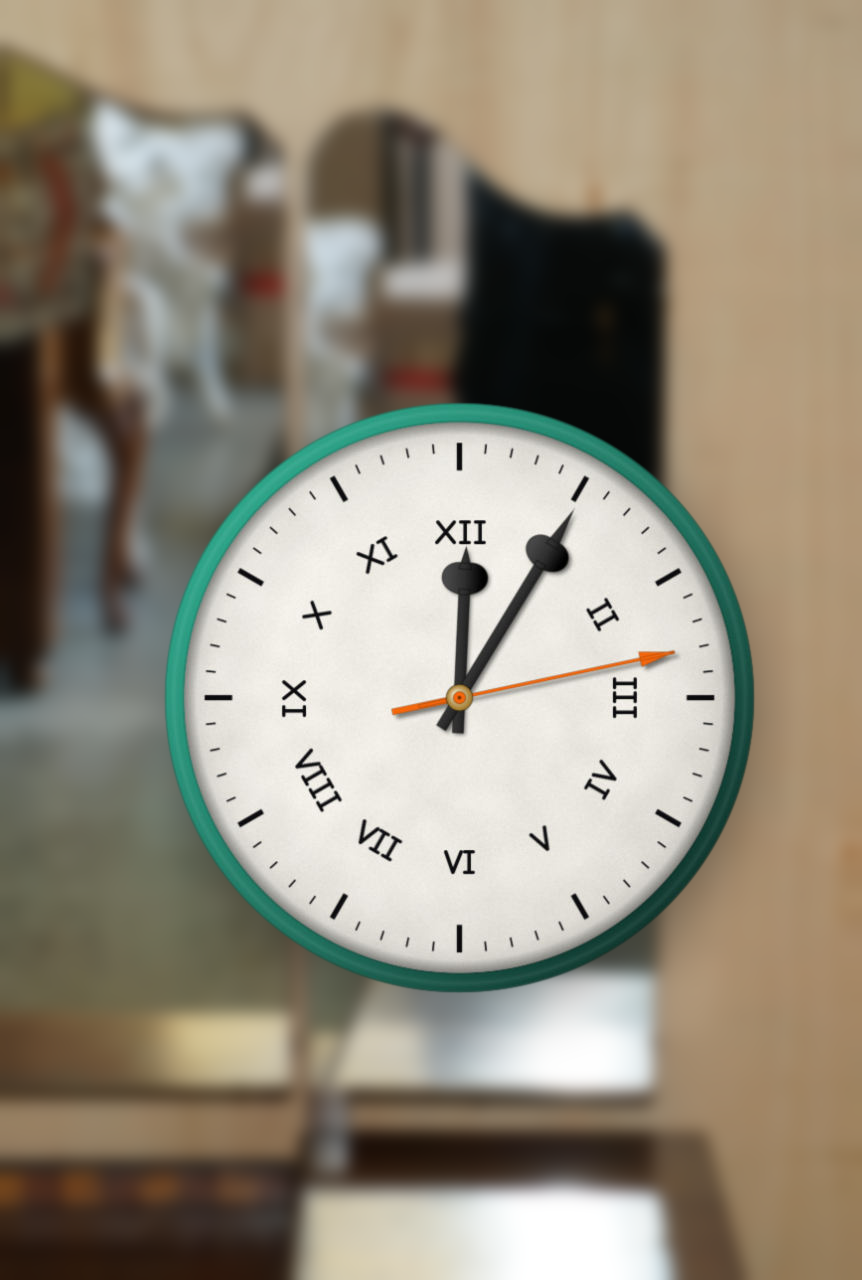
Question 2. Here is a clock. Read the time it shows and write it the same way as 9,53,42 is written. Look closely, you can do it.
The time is 12,05,13
